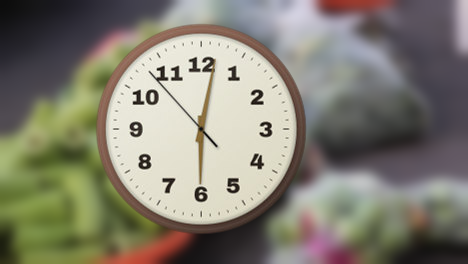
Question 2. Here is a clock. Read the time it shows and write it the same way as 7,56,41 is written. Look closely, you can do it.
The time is 6,01,53
